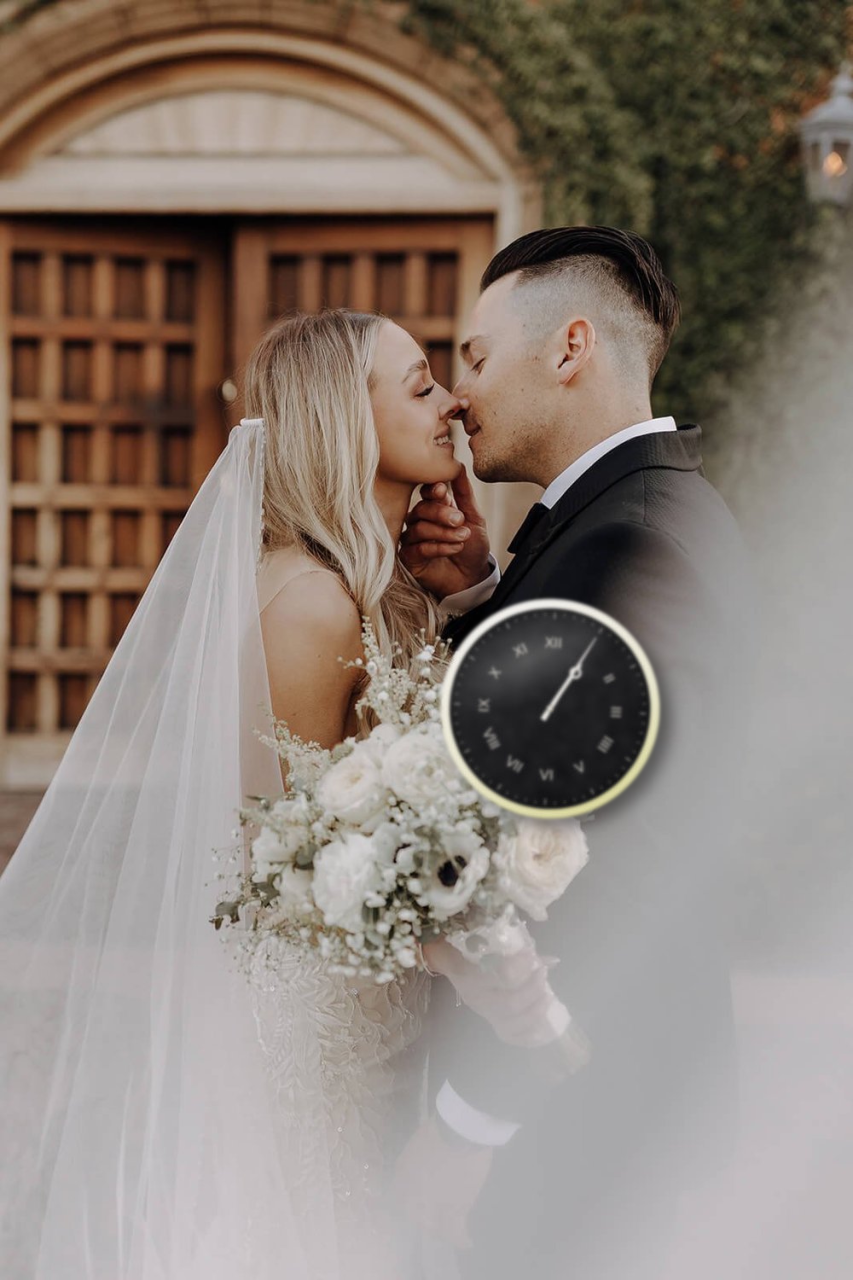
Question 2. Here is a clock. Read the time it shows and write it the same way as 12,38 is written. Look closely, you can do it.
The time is 1,05
